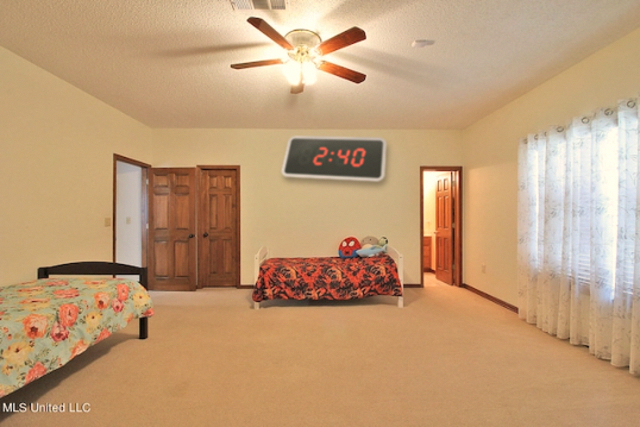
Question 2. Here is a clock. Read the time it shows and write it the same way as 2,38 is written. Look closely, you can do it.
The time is 2,40
